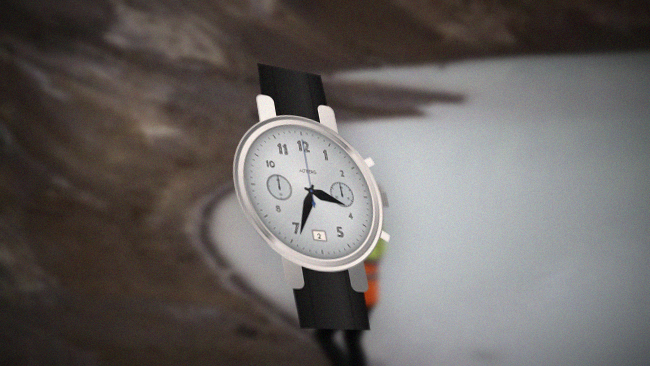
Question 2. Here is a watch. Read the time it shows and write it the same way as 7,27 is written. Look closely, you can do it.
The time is 3,34
